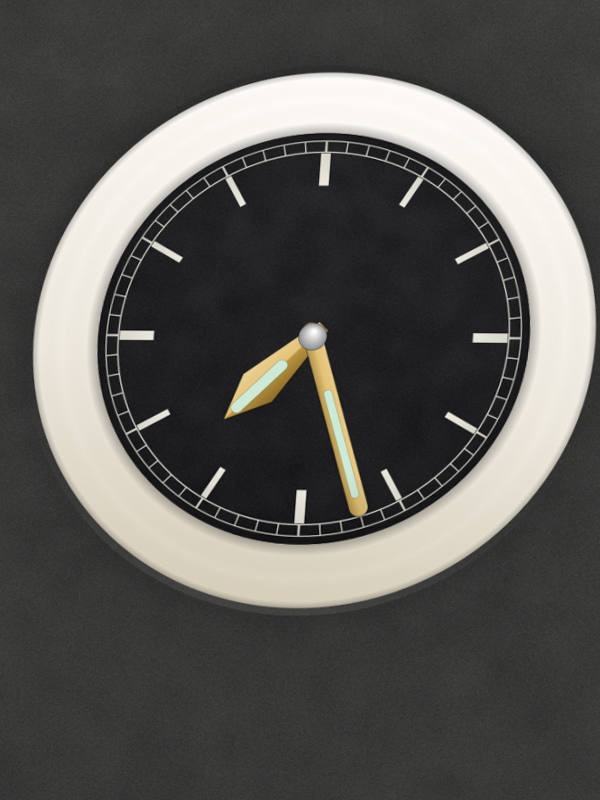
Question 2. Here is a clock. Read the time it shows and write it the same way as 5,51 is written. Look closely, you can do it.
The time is 7,27
